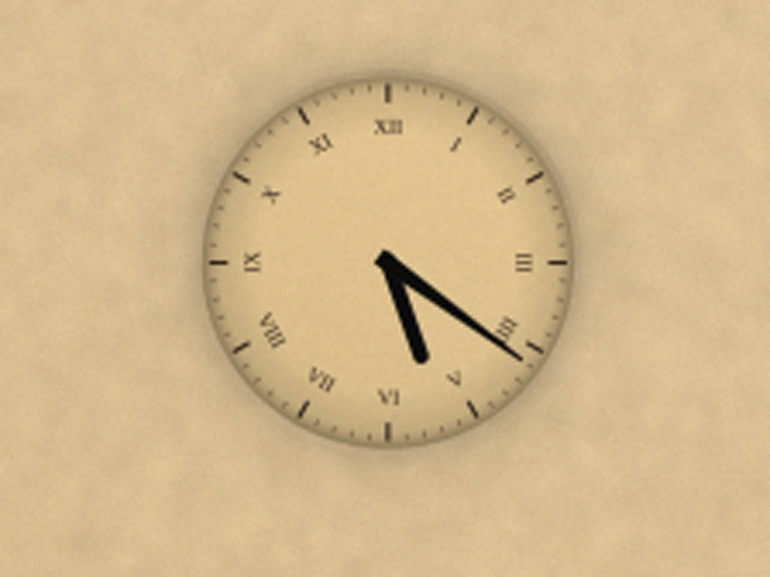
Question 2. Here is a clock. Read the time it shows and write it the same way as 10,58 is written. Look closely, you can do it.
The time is 5,21
